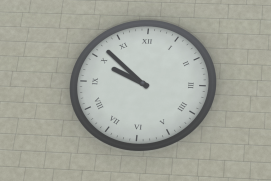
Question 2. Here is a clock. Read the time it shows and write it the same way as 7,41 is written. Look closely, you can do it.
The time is 9,52
